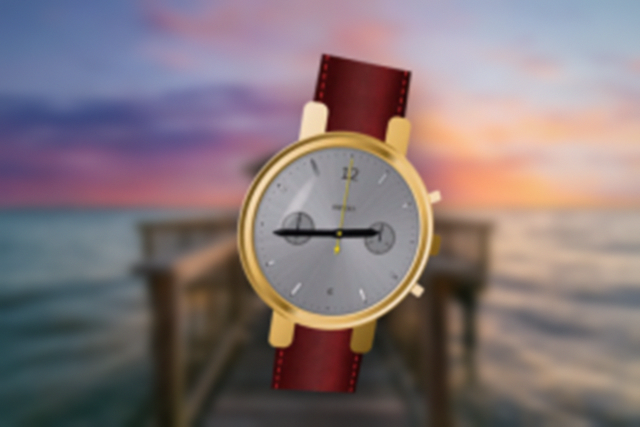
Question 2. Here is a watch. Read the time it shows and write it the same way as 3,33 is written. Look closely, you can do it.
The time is 2,44
